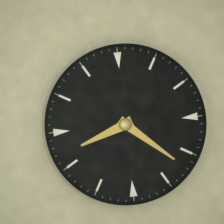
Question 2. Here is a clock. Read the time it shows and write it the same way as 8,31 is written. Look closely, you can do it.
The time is 8,22
